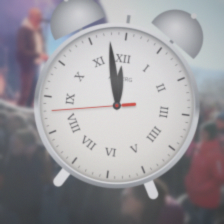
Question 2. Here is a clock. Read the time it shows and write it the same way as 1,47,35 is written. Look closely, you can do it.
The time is 11,57,43
